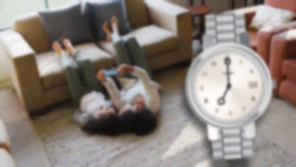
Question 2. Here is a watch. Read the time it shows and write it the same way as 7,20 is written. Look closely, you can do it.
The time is 7,00
